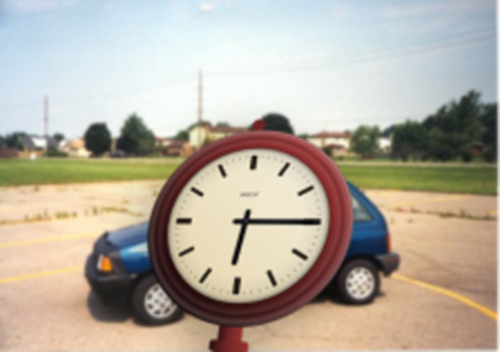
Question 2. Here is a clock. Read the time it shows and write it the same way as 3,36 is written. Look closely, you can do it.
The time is 6,15
